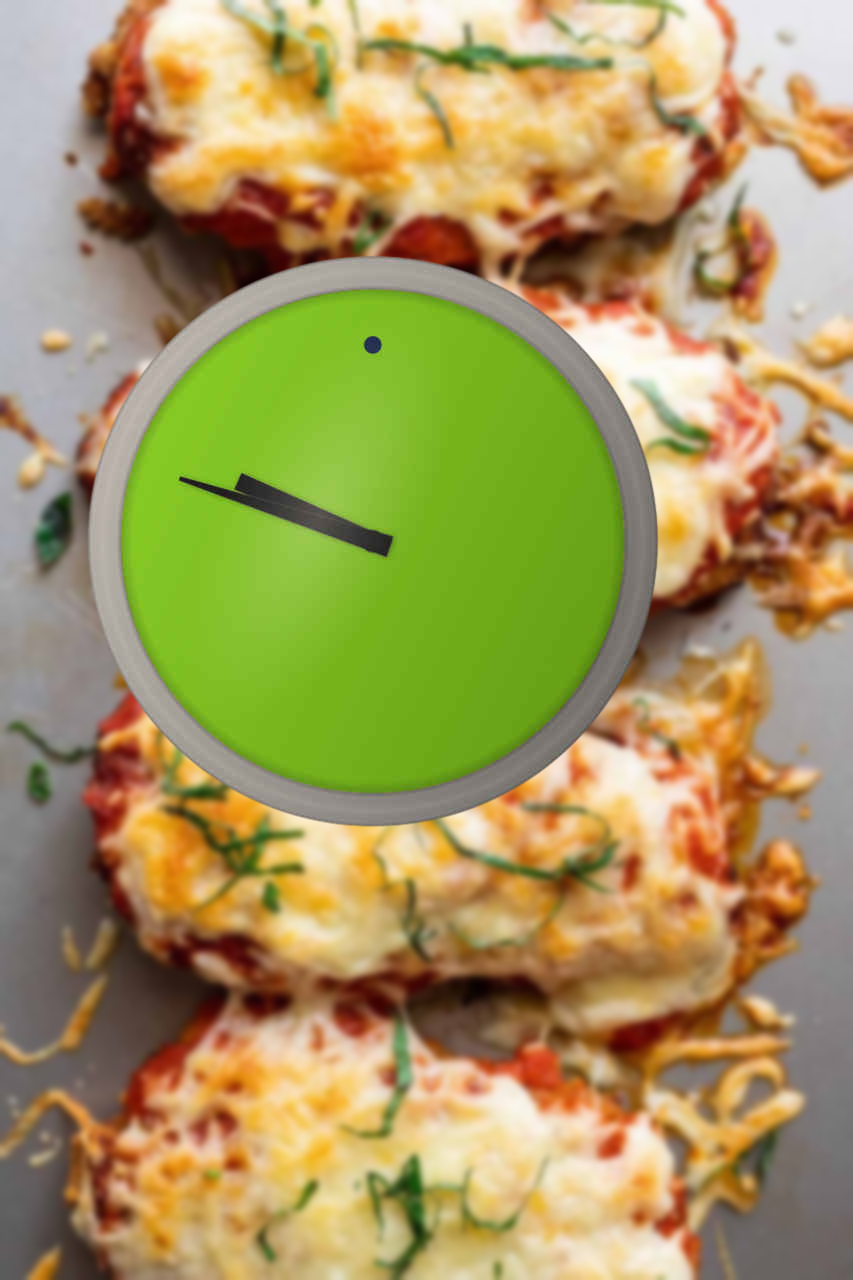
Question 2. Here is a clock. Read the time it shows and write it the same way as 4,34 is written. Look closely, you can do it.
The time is 9,48
